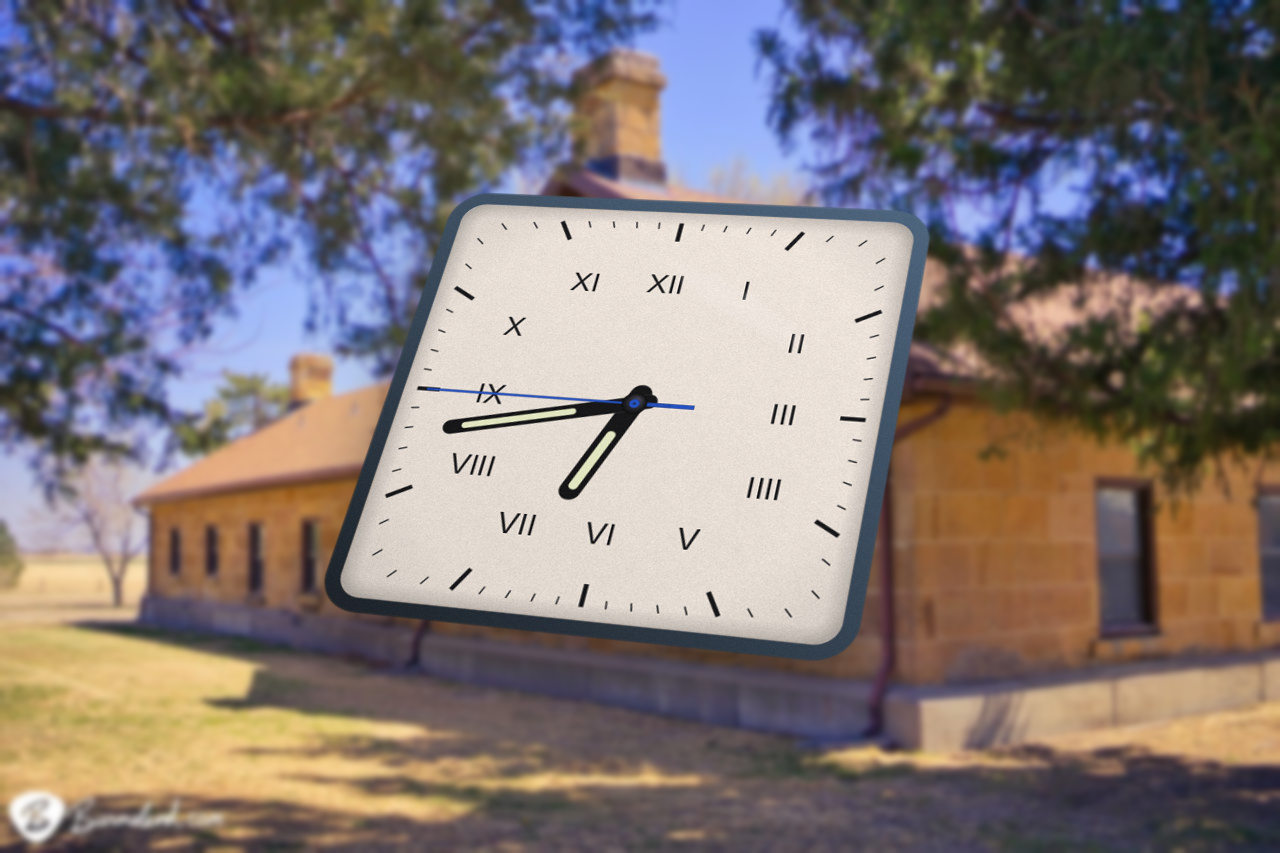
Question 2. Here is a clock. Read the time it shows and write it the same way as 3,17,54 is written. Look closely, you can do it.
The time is 6,42,45
